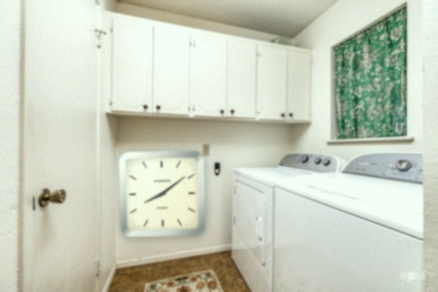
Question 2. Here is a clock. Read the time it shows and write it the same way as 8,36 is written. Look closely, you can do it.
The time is 8,09
